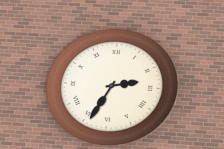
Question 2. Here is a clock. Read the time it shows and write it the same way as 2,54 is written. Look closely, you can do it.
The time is 2,34
